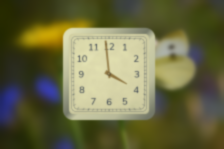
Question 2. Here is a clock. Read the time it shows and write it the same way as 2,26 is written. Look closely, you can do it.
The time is 3,59
